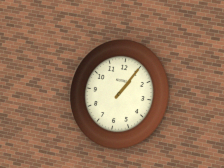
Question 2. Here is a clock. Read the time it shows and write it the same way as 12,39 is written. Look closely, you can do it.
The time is 1,05
